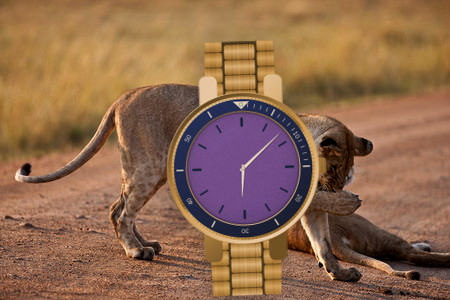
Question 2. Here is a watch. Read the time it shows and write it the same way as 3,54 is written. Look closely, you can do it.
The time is 6,08
